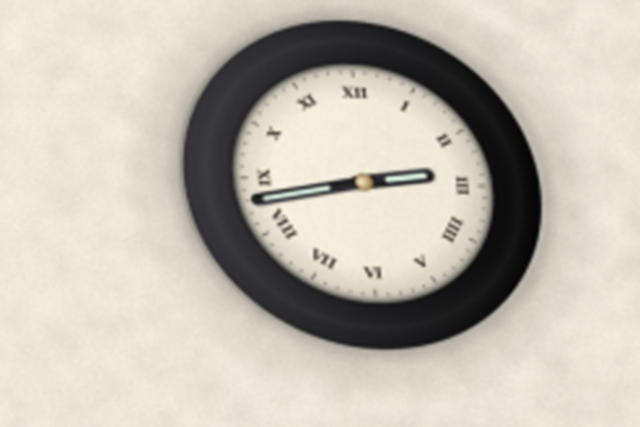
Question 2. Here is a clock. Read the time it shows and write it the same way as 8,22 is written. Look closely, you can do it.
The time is 2,43
